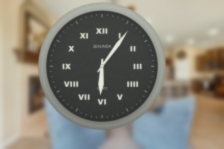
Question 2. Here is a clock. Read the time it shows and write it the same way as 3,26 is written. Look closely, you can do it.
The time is 6,06
